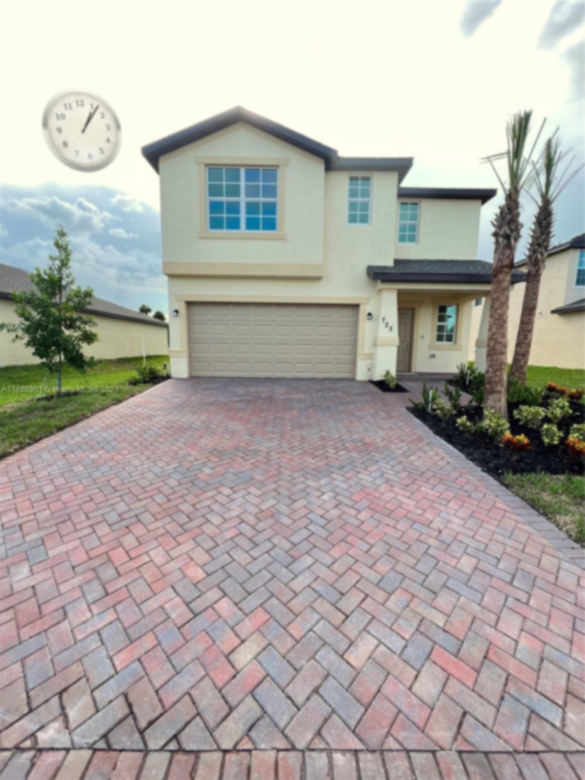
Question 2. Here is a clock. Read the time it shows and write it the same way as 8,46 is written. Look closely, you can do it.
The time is 1,07
